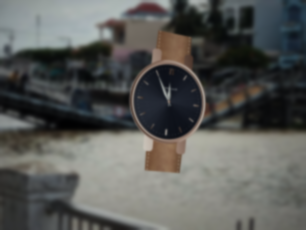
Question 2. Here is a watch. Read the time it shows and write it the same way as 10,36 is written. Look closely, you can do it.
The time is 11,55
